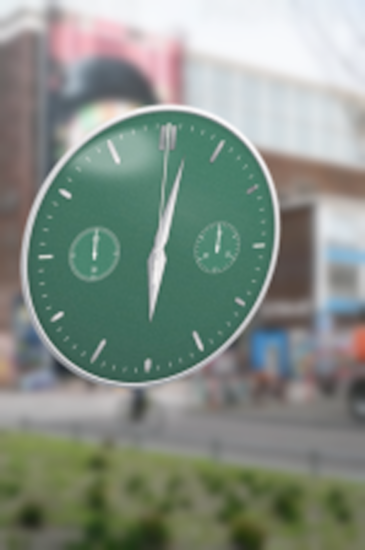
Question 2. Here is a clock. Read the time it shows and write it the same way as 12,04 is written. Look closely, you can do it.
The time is 6,02
